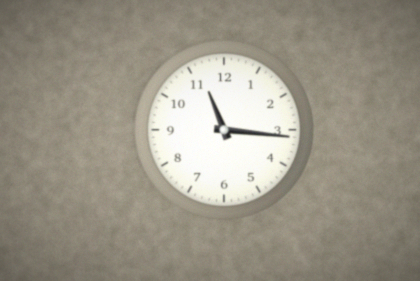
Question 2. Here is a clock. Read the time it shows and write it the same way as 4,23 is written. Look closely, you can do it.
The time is 11,16
